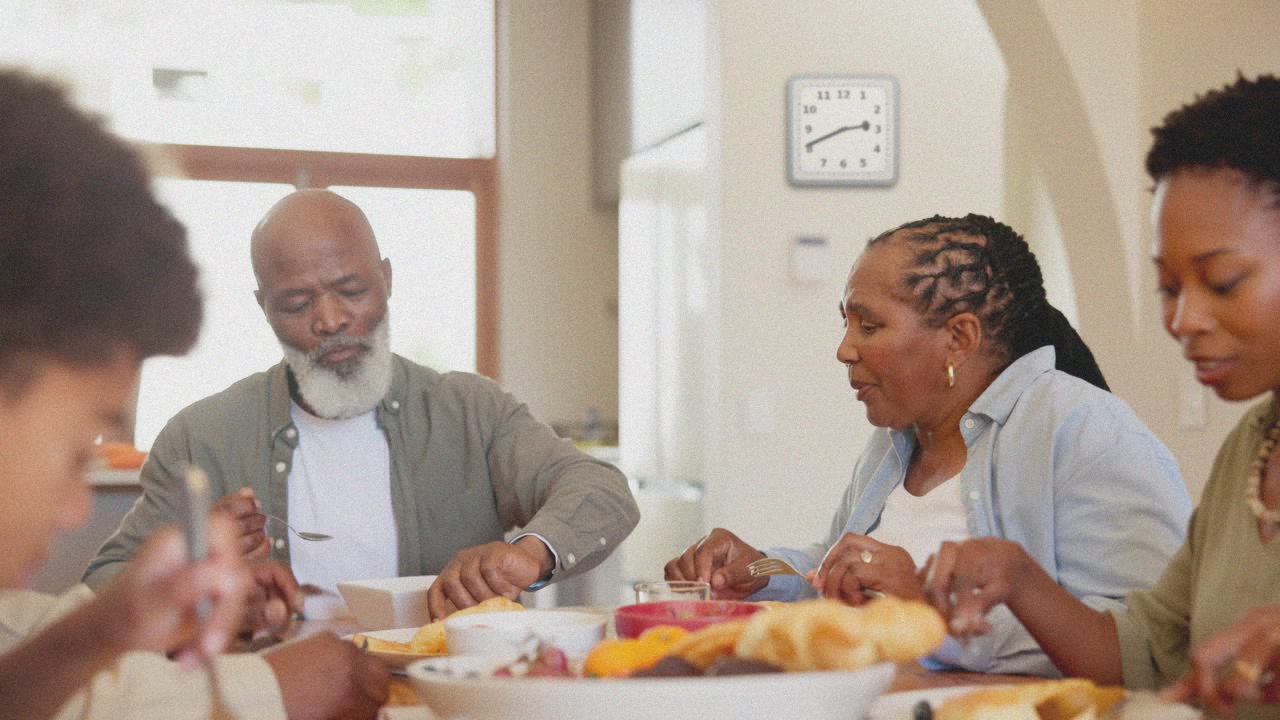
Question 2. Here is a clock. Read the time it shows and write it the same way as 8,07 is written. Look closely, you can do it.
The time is 2,41
